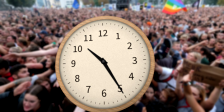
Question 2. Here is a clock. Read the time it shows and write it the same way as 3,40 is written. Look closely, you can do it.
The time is 10,25
